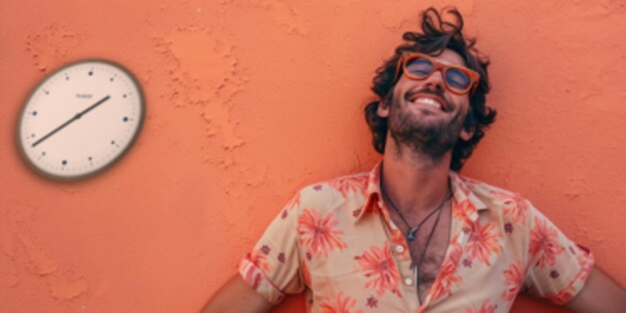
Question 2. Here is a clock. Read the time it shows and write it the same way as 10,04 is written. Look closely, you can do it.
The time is 1,38
